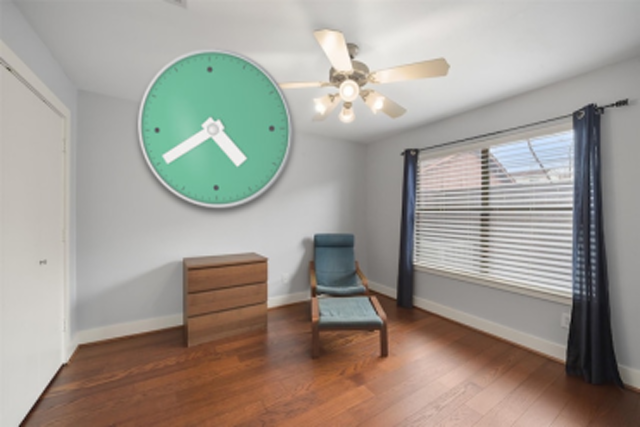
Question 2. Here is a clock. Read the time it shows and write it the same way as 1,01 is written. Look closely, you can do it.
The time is 4,40
